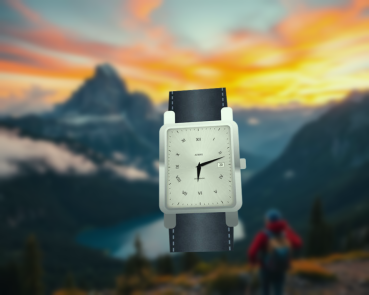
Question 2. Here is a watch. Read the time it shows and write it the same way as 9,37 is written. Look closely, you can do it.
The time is 6,12
